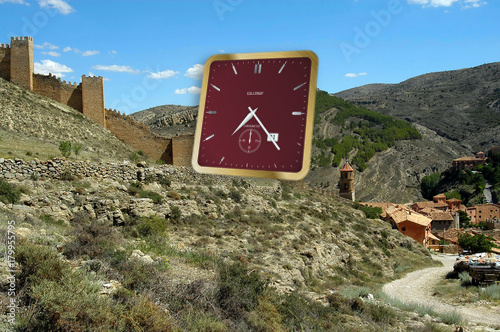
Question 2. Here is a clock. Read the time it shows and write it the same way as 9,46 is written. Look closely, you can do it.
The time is 7,23
